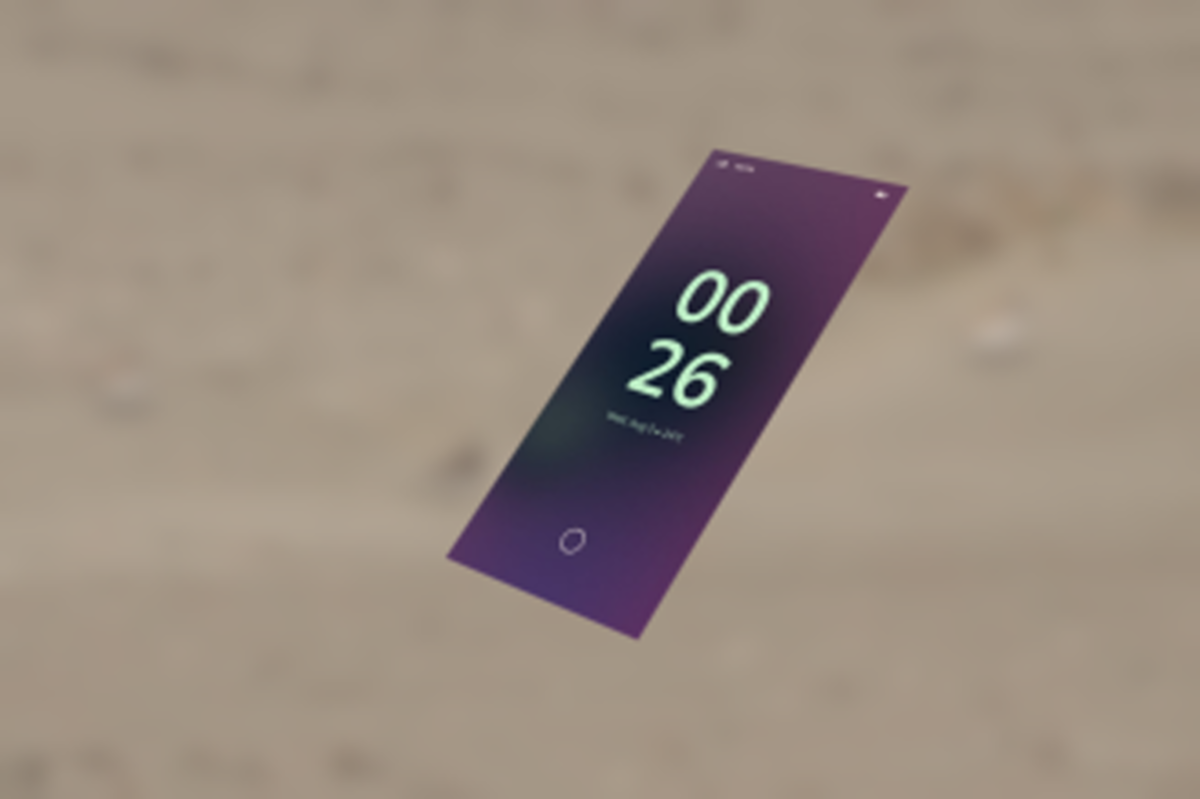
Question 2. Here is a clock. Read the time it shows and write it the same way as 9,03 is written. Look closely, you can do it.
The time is 0,26
